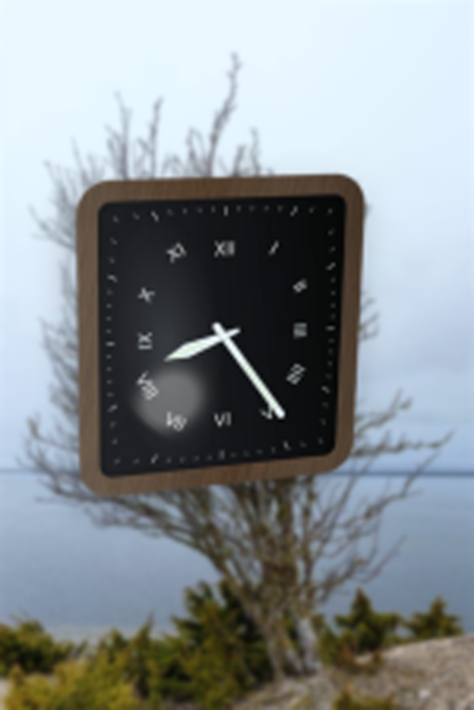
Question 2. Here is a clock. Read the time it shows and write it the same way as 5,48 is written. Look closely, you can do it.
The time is 8,24
